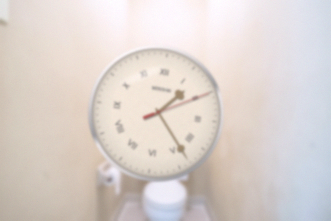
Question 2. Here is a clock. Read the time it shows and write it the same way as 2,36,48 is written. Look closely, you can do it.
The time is 1,23,10
